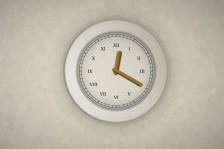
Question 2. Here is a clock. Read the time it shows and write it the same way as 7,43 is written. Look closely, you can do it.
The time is 12,20
